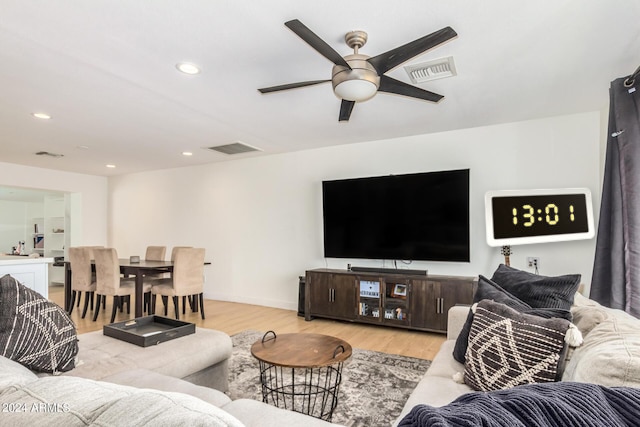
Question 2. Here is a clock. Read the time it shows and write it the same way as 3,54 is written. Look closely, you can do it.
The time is 13,01
